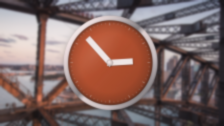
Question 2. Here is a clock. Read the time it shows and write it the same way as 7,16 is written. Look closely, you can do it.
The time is 2,53
